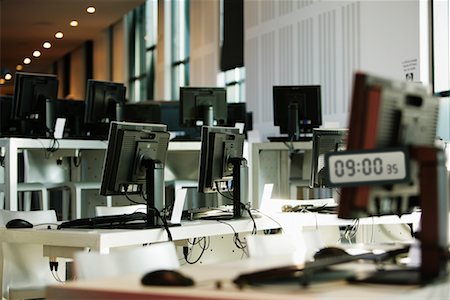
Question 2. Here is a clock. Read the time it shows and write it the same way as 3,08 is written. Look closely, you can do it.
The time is 9,00
